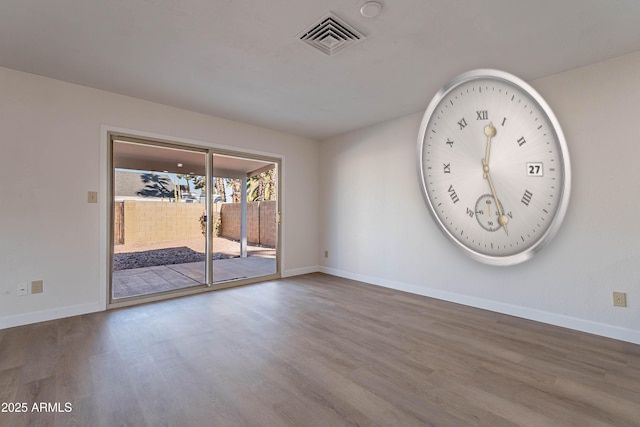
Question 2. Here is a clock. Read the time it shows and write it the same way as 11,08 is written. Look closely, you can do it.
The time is 12,27
